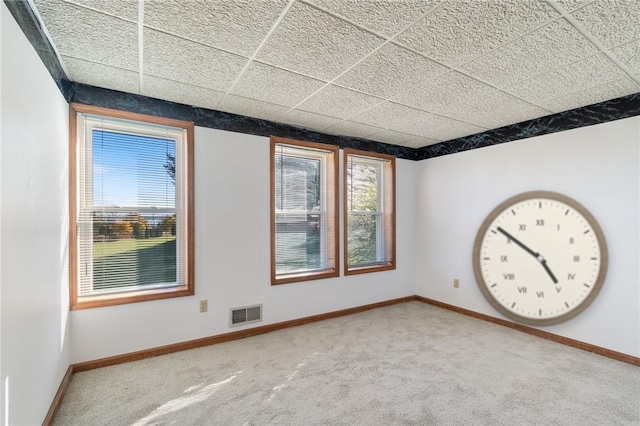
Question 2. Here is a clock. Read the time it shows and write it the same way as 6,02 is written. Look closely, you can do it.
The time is 4,51
